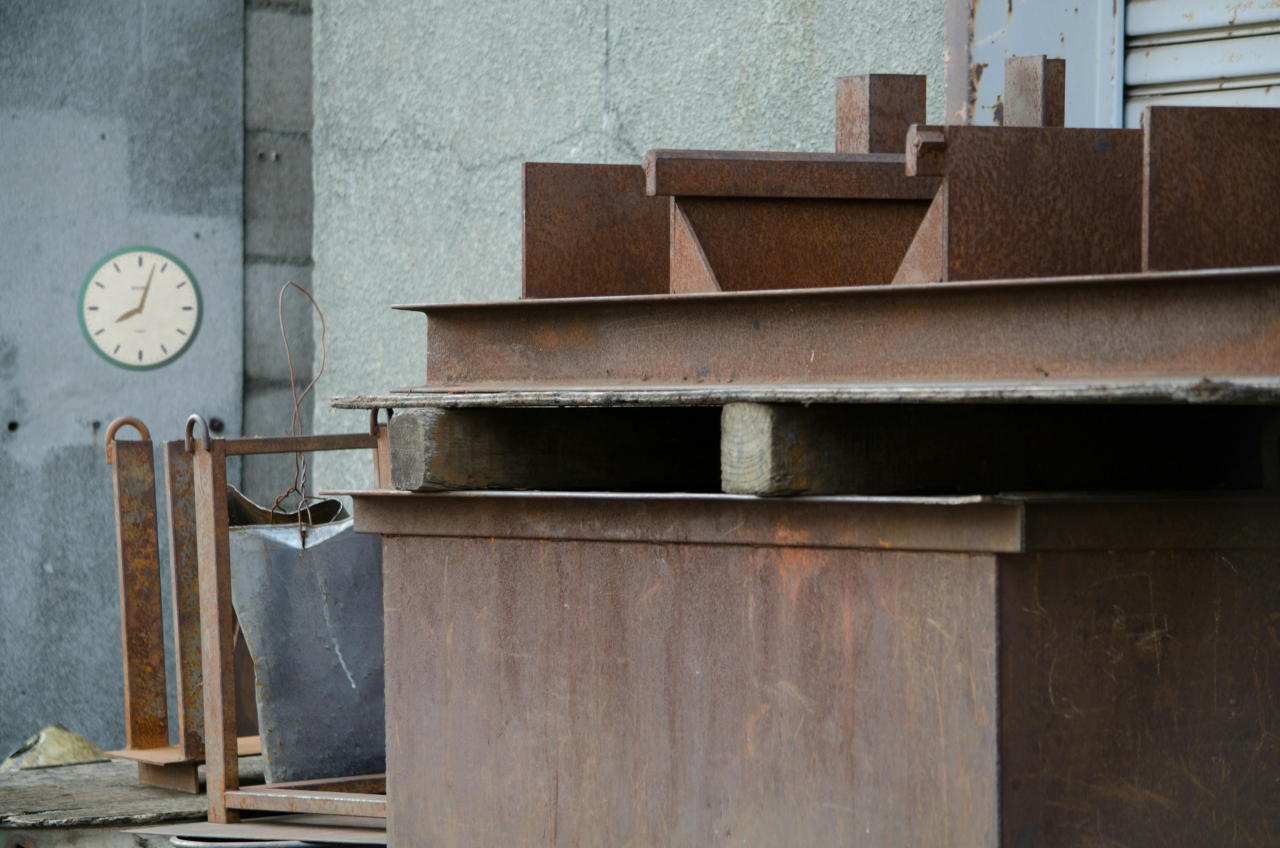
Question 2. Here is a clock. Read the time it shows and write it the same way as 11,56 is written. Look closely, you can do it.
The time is 8,03
